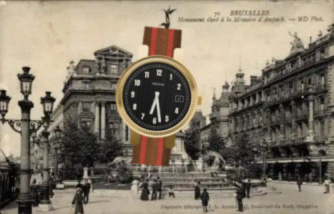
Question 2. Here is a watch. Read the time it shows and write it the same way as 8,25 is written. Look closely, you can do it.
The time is 6,28
